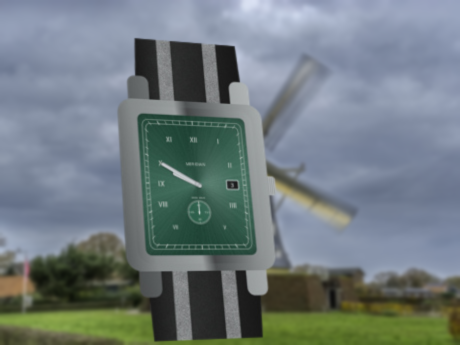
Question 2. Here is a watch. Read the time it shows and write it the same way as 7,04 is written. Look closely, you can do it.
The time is 9,50
